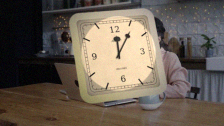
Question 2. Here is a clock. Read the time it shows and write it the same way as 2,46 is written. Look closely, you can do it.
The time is 12,06
